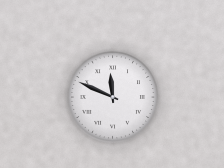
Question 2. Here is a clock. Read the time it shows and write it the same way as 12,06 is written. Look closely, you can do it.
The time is 11,49
